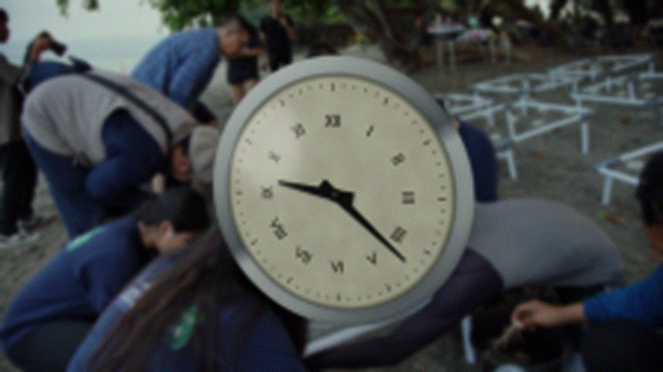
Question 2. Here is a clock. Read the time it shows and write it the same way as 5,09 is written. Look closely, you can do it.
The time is 9,22
